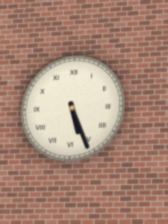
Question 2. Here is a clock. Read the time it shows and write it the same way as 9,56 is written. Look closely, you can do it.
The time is 5,26
